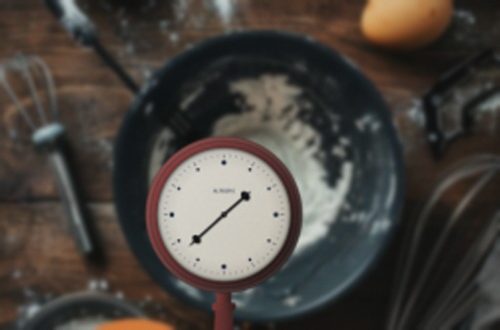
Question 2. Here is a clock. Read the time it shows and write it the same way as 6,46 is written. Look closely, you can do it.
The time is 1,38
